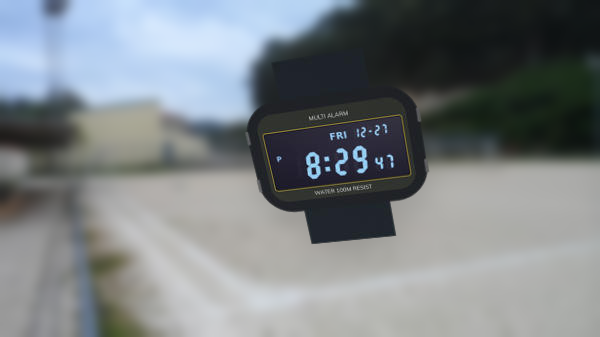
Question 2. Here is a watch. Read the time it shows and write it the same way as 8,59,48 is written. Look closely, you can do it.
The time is 8,29,47
